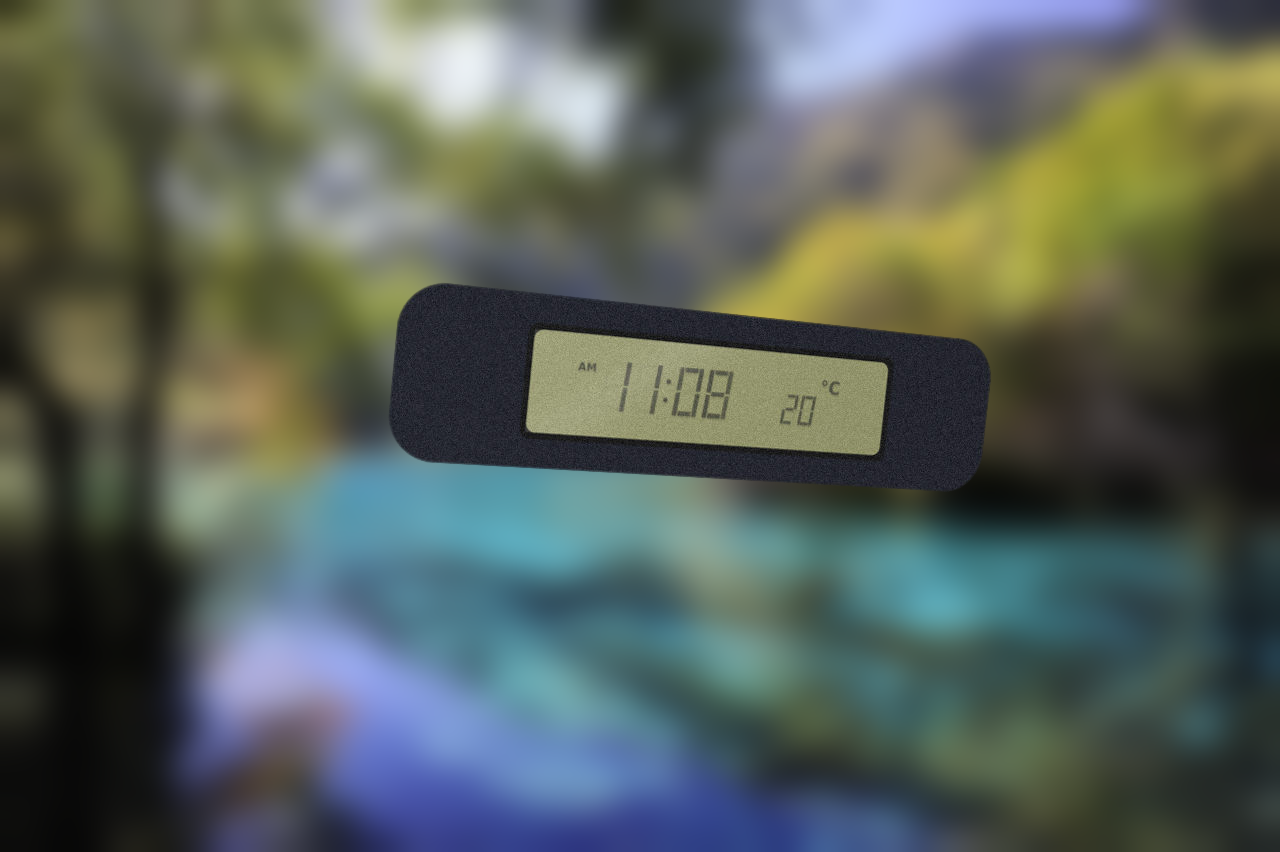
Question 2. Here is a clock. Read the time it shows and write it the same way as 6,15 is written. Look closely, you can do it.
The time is 11,08
